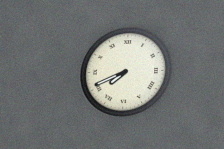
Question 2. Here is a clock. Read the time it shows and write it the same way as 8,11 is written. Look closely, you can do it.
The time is 7,41
